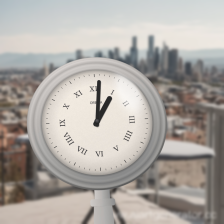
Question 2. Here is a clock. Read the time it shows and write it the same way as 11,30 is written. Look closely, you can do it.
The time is 1,01
